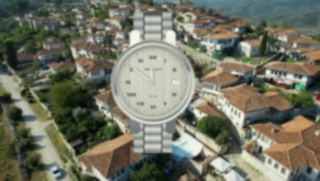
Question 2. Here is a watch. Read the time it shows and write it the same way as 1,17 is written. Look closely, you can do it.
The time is 11,51
